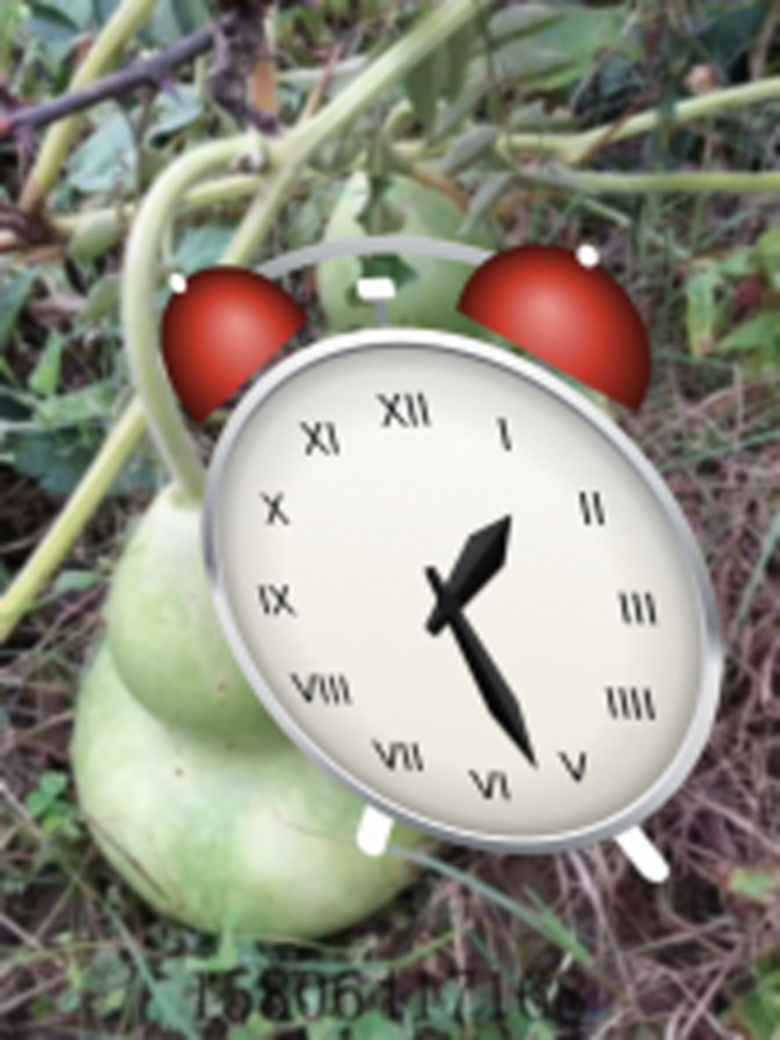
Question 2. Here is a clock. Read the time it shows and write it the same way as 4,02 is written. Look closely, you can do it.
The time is 1,27
